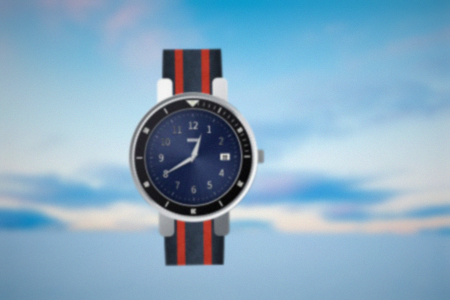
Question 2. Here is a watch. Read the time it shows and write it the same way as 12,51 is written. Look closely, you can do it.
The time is 12,40
